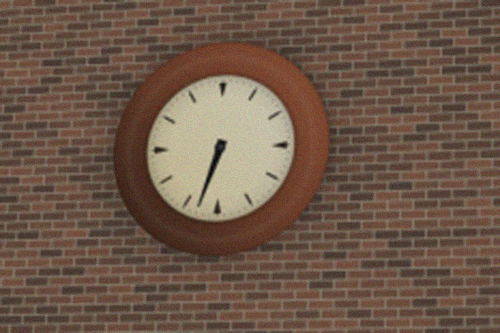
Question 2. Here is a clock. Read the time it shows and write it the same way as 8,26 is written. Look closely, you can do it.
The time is 6,33
